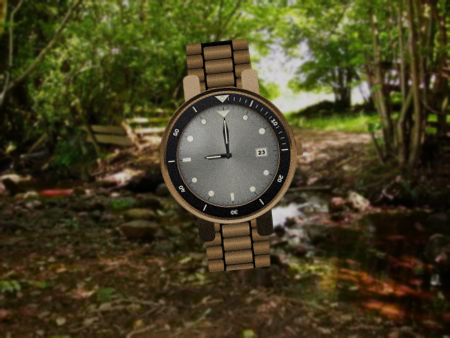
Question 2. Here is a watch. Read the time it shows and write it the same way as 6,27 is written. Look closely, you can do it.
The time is 9,00
